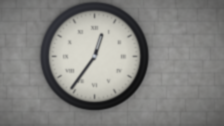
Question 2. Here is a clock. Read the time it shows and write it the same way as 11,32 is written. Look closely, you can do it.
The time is 12,36
